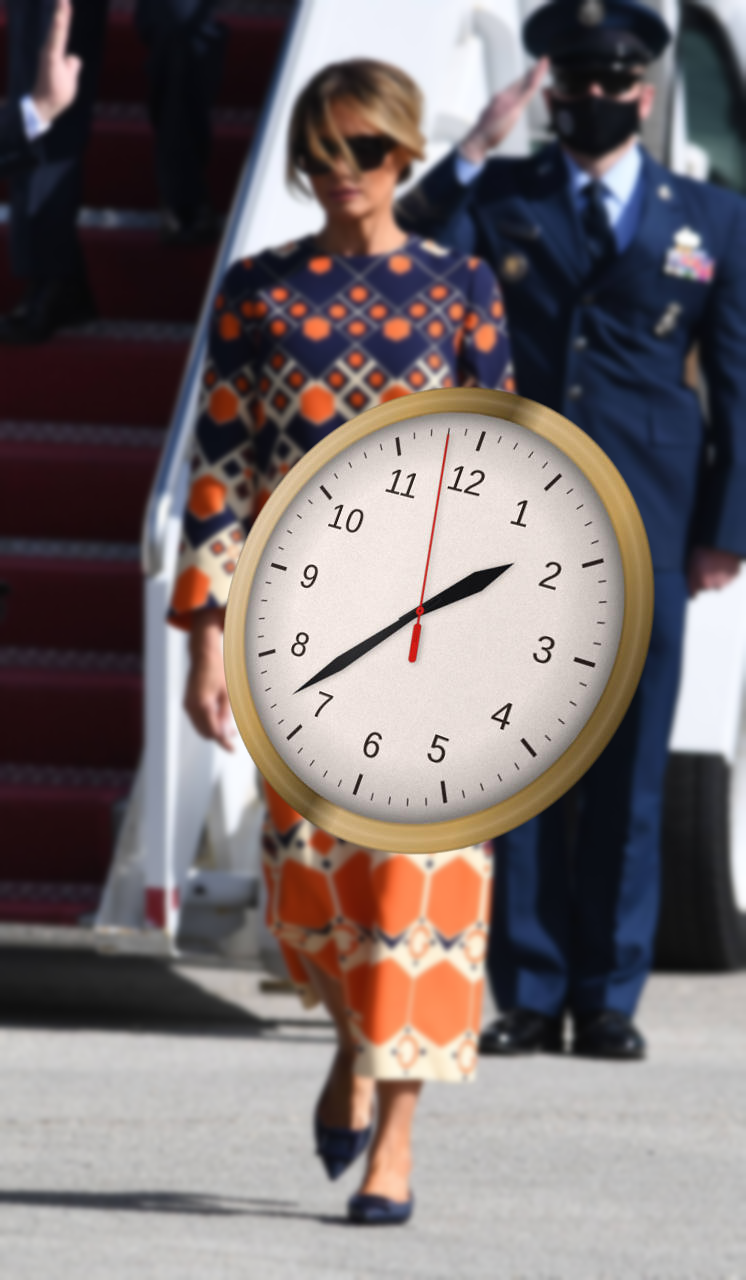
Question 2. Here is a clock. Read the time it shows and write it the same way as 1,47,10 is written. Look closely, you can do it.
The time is 1,36,58
